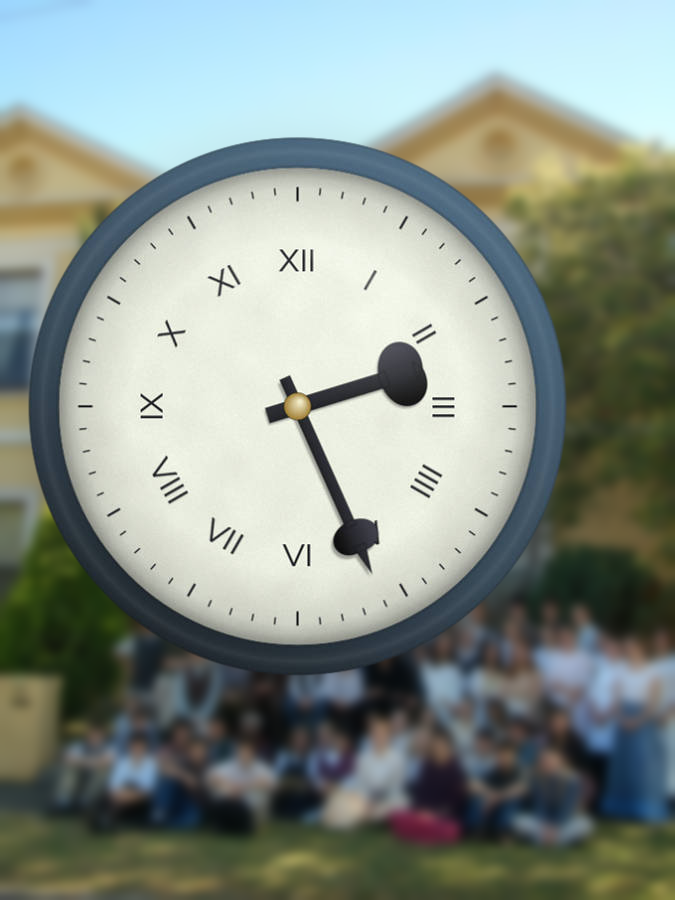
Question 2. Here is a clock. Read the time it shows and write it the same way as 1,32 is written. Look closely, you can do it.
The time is 2,26
